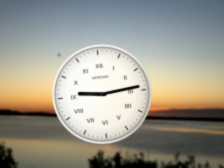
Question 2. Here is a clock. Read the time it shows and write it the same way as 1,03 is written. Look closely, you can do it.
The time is 9,14
